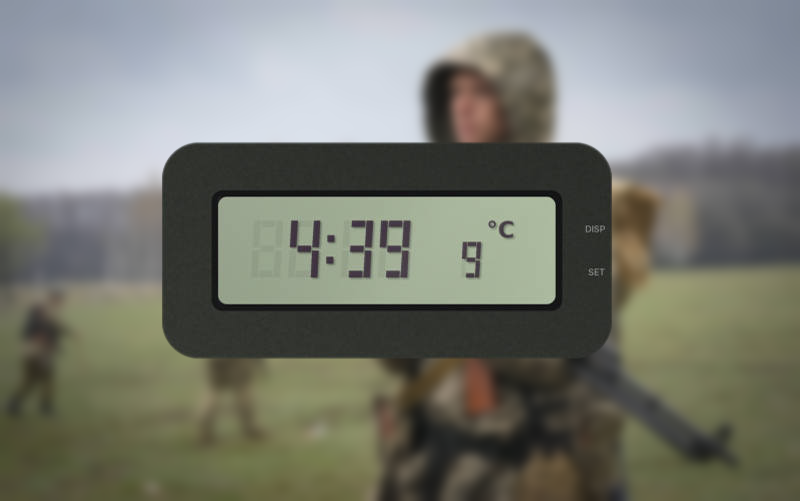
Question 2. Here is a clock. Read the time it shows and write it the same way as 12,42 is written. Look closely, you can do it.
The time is 4,39
